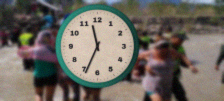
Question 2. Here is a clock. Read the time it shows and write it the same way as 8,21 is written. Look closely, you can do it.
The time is 11,34
